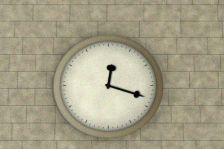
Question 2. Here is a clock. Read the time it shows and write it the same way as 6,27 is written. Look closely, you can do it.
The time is 12,18
